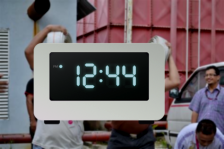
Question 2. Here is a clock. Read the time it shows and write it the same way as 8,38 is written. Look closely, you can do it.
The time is 12,44
